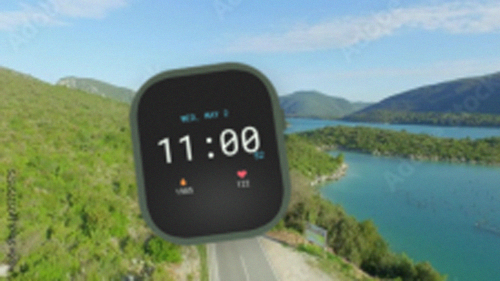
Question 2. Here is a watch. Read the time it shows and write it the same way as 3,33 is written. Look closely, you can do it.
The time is 11,00
